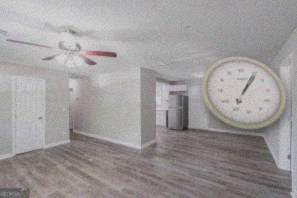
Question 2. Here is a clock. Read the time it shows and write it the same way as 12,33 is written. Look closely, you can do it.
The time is 7,06
